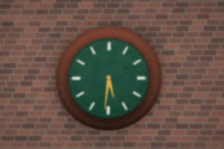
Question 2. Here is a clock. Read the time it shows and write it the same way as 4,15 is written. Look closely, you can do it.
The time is 5,31
